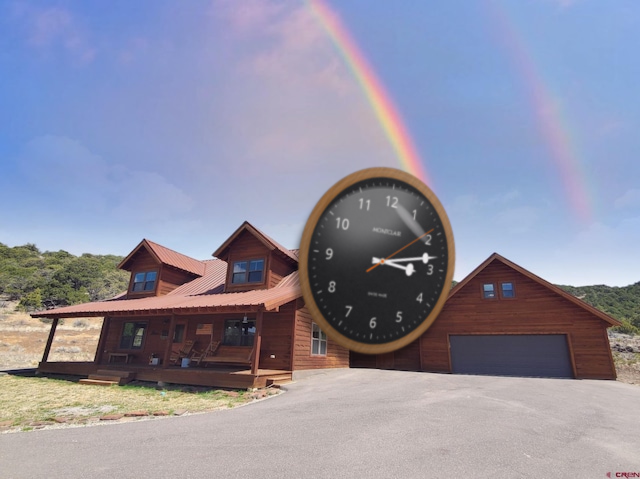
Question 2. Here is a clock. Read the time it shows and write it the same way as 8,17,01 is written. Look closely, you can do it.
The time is 3,13,09
